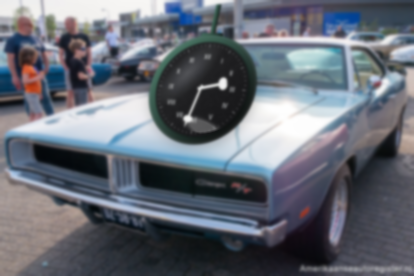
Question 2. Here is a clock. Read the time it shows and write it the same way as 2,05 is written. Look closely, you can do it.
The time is 2,32
